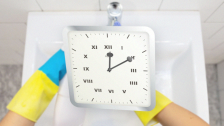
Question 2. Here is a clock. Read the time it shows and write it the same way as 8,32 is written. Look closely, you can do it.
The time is 12,10
